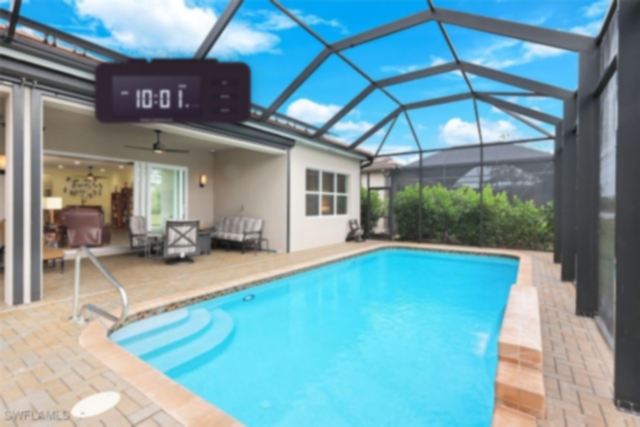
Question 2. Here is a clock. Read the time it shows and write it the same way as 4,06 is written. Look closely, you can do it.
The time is 10,01
